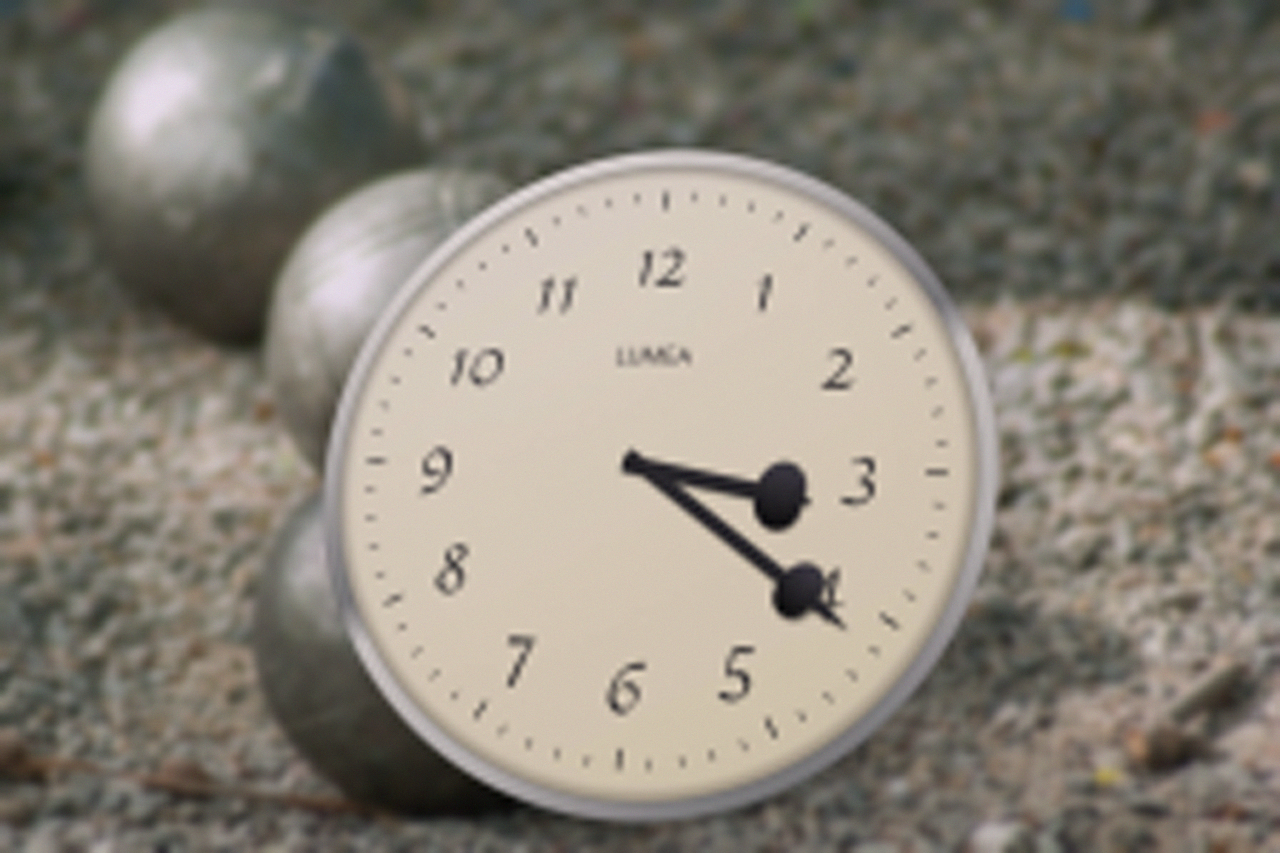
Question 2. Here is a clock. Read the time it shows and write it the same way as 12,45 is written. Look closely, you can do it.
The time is 3,21
